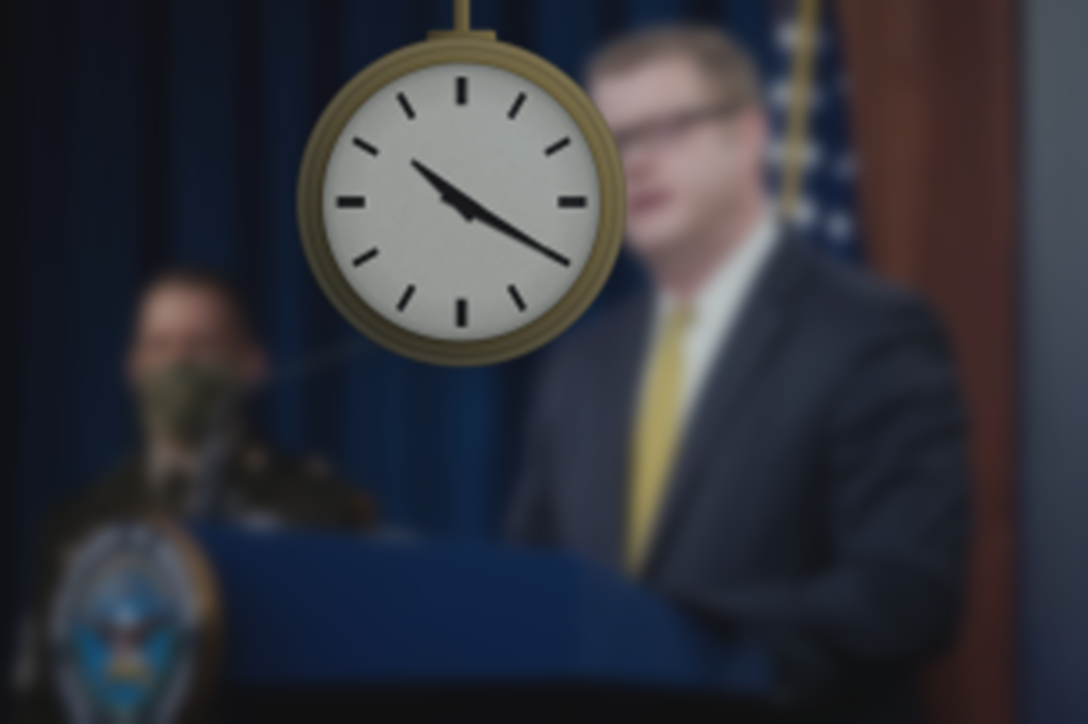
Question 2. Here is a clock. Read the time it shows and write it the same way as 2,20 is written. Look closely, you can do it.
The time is 10,20
